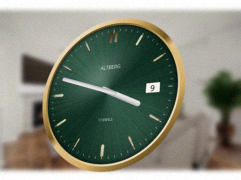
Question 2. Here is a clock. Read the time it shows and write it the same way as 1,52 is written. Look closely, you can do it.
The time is 3,48
